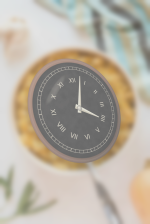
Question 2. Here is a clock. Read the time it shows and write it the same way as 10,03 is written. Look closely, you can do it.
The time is 4,03
